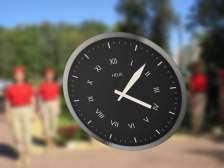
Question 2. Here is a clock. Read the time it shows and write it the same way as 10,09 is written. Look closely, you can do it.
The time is 4,08
